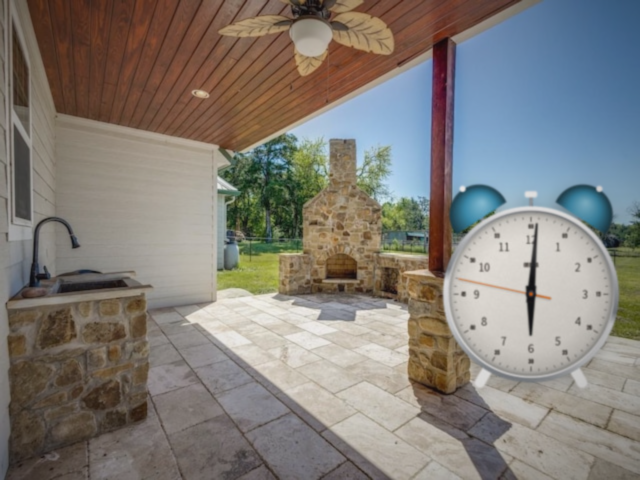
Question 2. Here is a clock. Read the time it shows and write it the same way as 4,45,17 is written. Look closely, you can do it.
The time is 6,00,47
